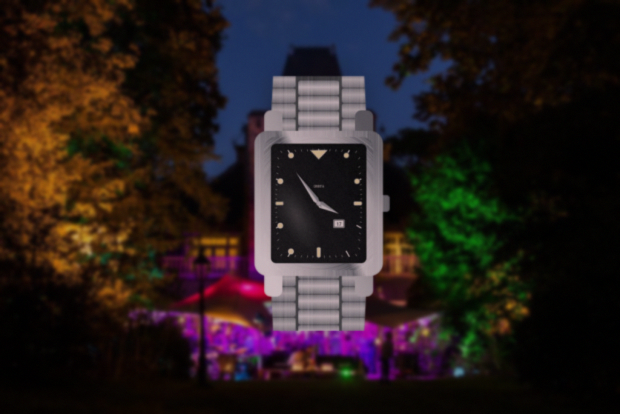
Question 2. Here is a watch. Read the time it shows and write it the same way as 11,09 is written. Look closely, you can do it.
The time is 3,54
